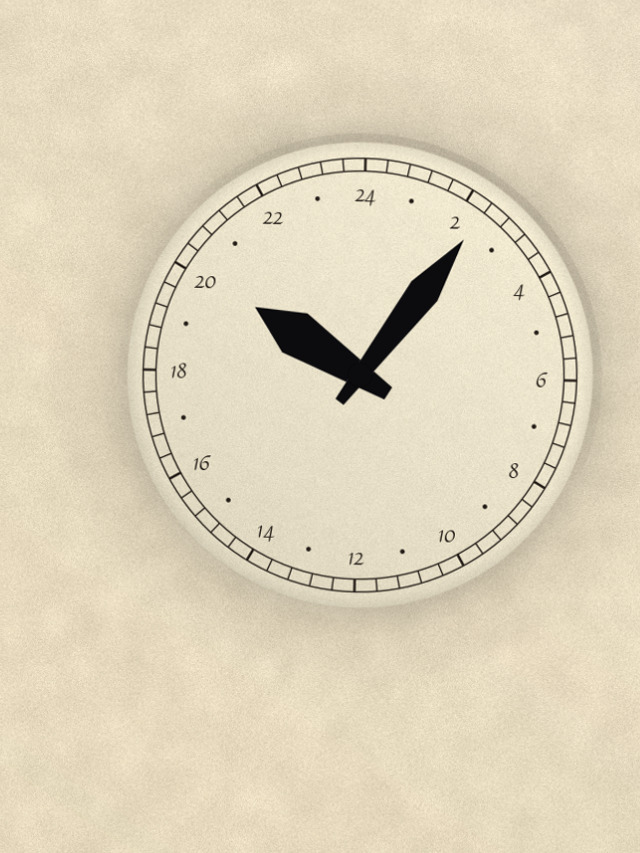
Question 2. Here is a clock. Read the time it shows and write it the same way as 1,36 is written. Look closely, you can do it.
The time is 20,06
